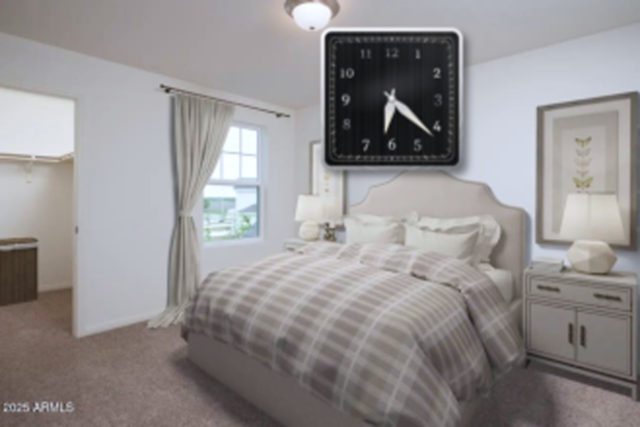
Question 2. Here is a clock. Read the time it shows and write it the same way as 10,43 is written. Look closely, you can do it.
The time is 6,22
